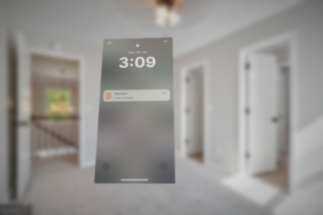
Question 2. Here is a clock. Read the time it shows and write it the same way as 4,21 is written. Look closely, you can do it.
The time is 3,09
